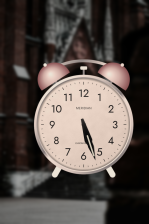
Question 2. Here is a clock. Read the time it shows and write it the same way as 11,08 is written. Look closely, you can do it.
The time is 5,27
